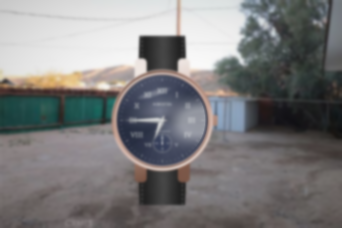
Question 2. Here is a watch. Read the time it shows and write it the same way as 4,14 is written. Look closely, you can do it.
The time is 6,45
